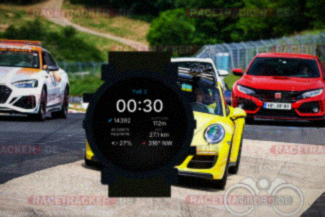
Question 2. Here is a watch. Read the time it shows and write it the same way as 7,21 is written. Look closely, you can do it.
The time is 0,30
